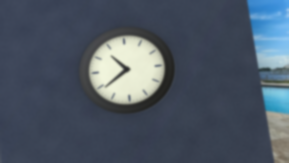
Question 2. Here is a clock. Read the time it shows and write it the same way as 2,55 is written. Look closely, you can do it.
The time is 10,39
